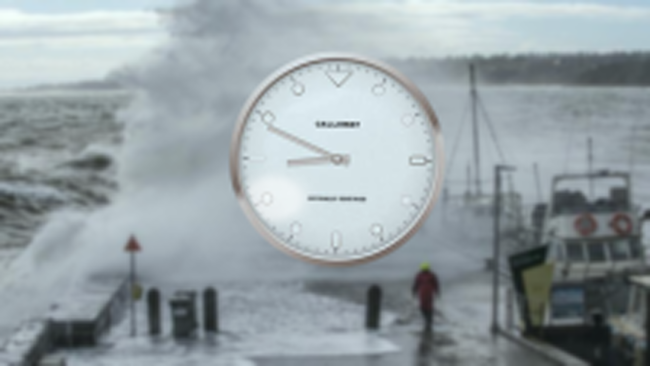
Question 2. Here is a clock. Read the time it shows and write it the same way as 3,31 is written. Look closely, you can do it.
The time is 8,49
